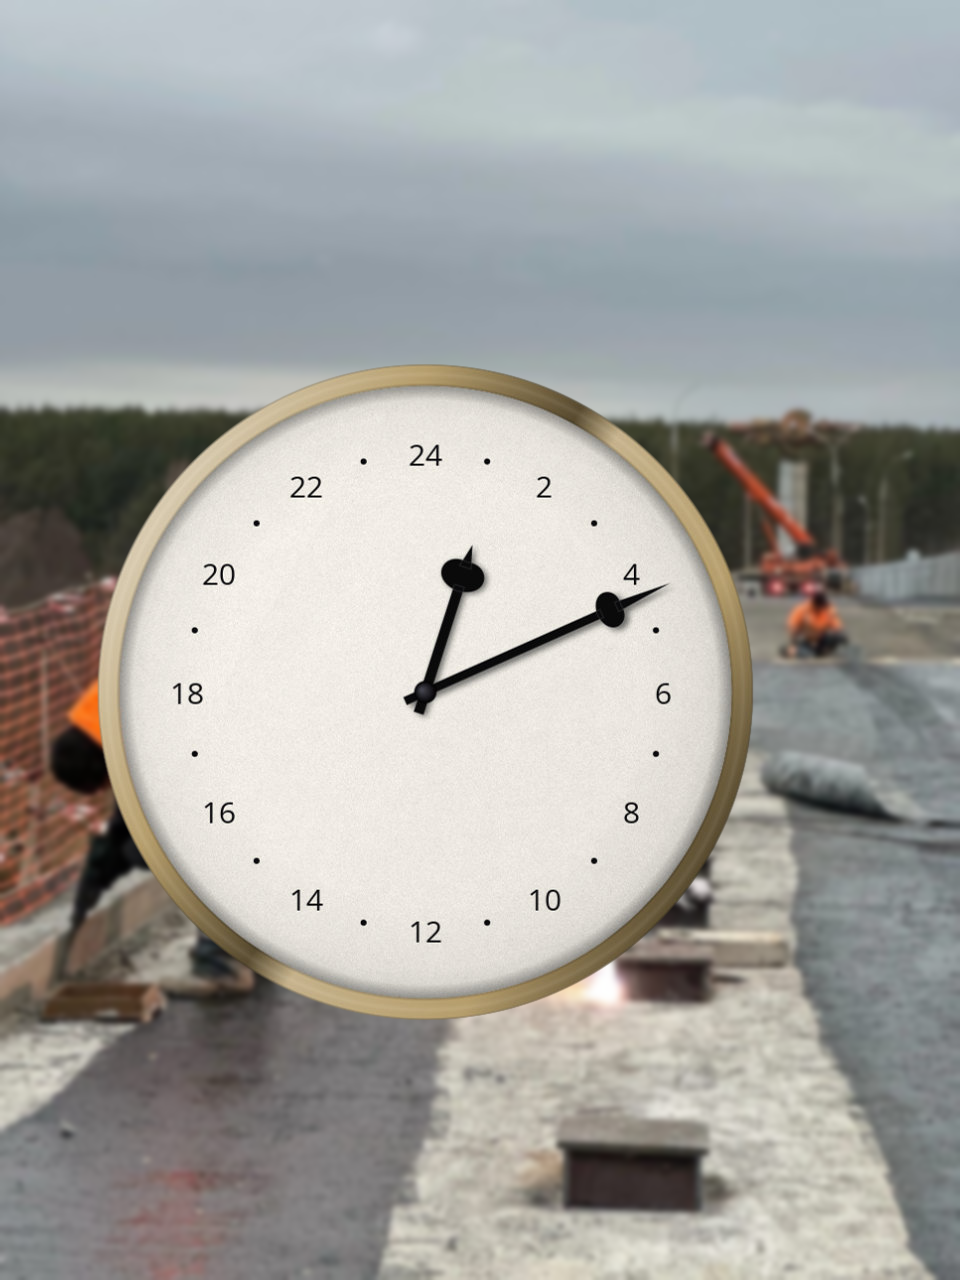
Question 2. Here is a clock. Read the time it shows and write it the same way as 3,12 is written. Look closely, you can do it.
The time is 1,11
